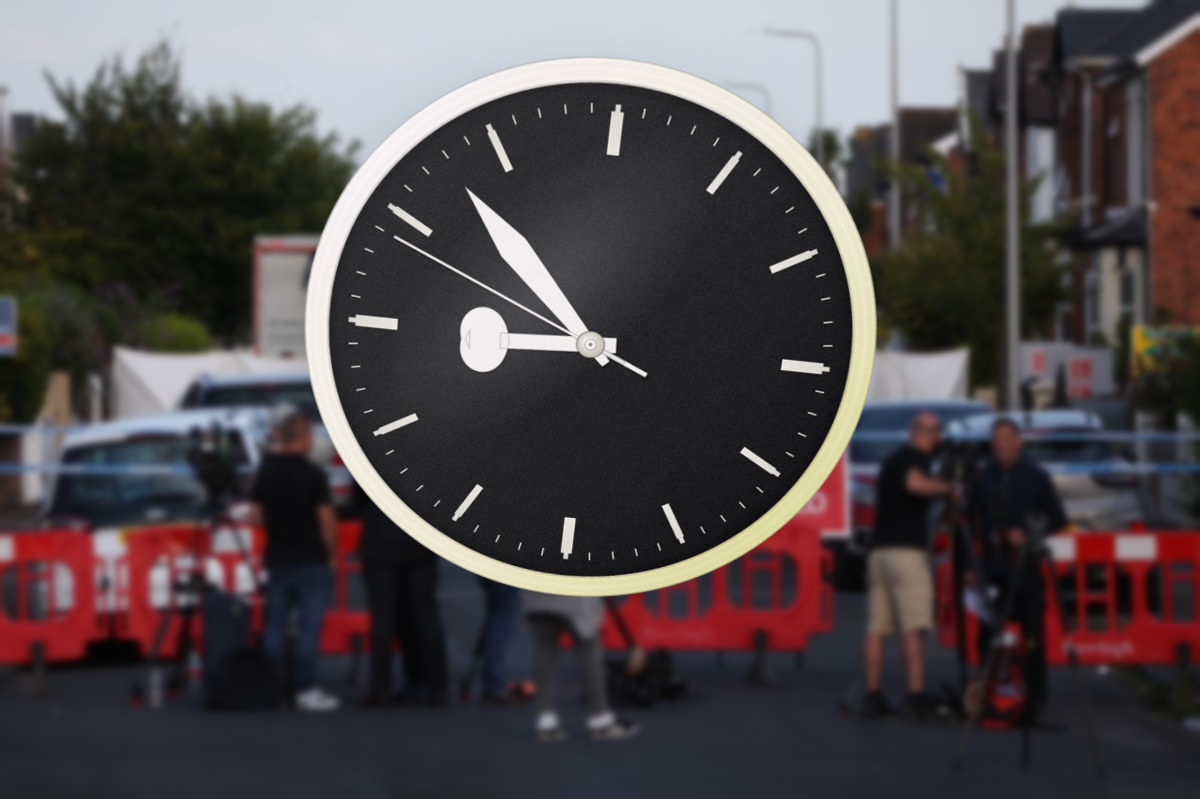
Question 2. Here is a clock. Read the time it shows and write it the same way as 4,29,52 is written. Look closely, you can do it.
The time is 8,52,49
